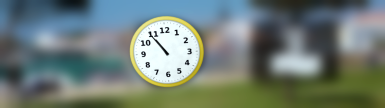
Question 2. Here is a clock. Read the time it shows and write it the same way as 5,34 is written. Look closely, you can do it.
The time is 10,54
